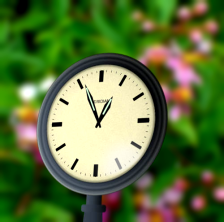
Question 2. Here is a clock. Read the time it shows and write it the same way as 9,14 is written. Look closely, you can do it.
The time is 12,56
